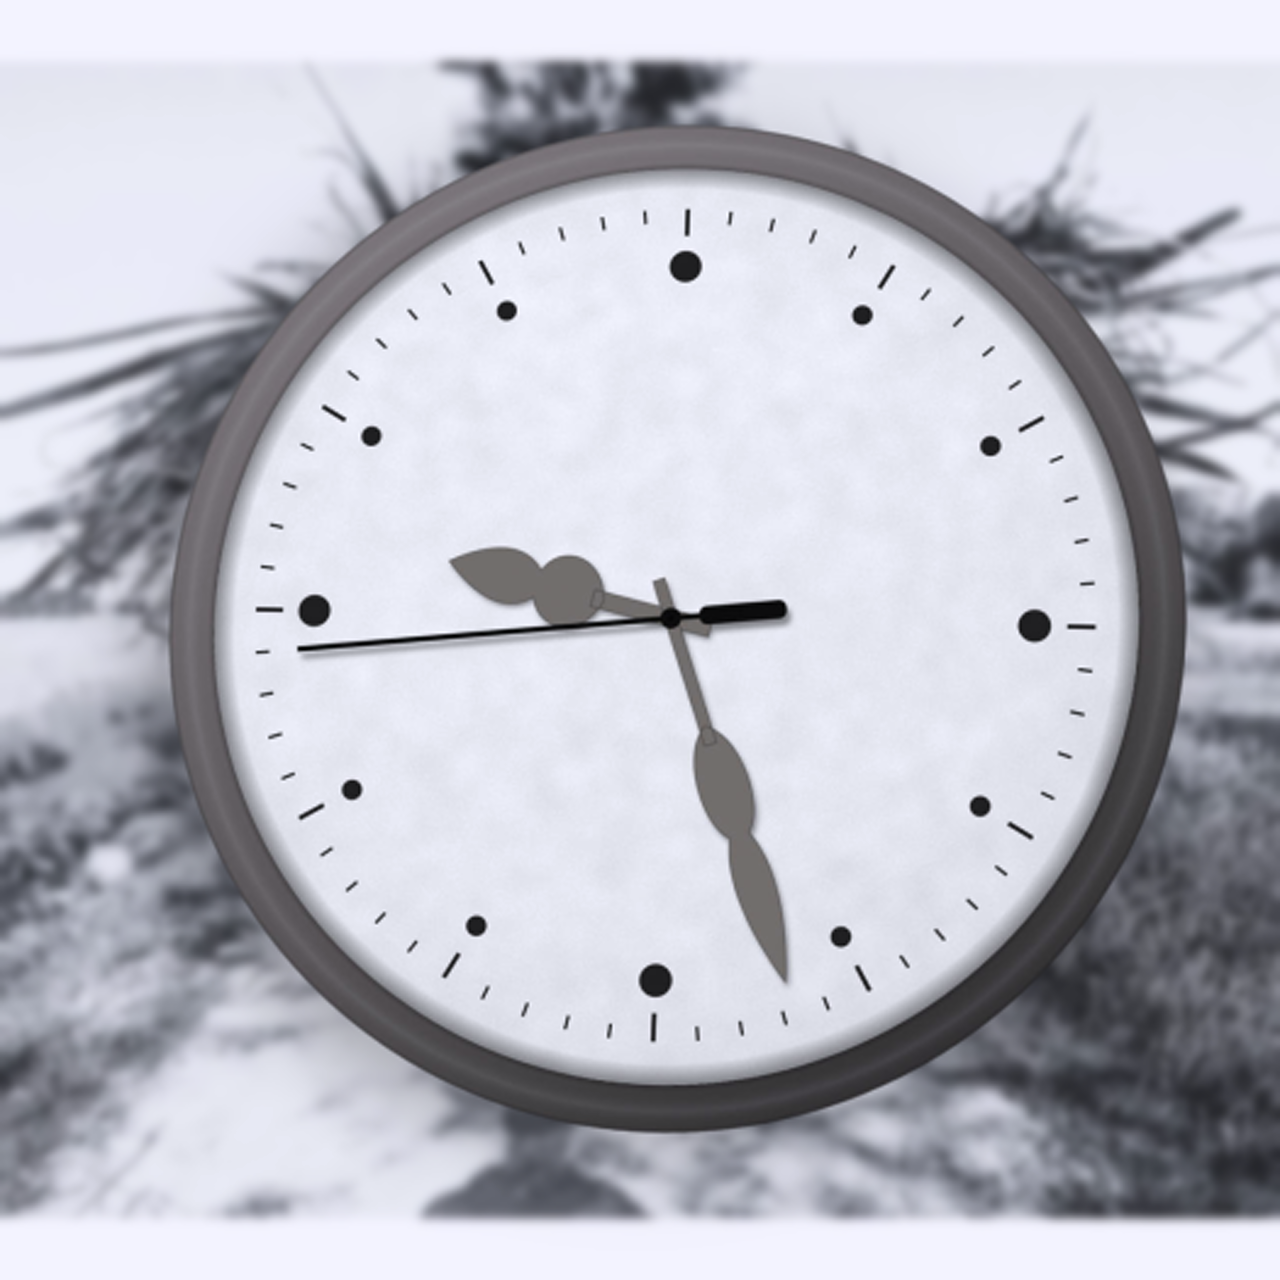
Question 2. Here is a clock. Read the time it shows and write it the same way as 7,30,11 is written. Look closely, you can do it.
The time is 9,26,44
